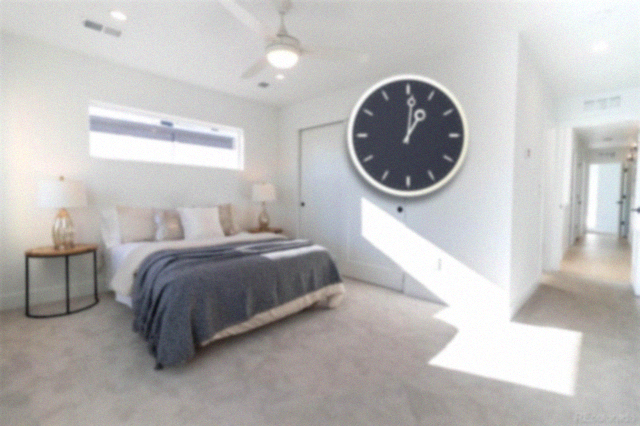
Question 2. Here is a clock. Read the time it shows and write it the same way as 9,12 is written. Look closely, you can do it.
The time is 1,01
